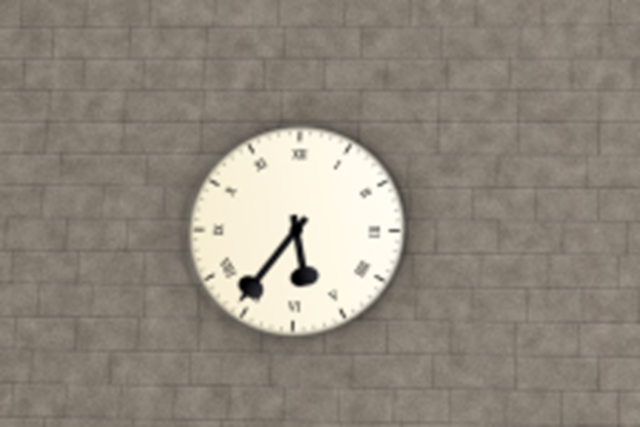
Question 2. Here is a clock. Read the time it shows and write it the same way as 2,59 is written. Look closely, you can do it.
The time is 5,36
